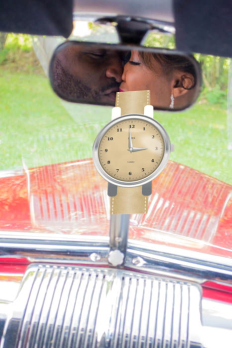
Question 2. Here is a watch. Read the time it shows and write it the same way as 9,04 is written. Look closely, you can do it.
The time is 2,59
